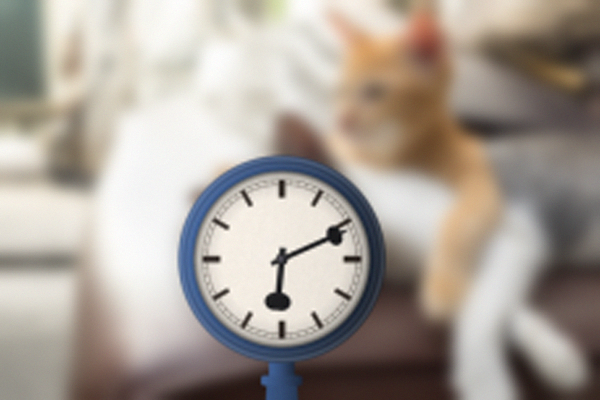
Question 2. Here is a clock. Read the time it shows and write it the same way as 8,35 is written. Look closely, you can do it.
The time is 6,11
